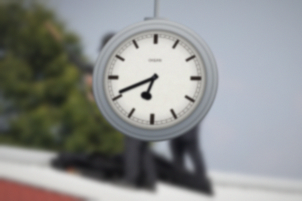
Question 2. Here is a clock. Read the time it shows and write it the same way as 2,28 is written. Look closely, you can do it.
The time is 6,41
